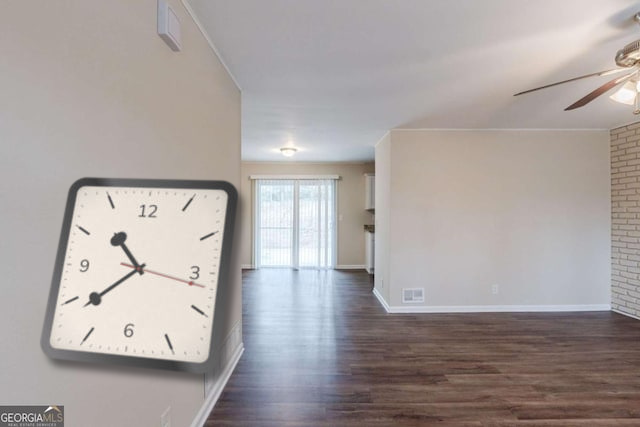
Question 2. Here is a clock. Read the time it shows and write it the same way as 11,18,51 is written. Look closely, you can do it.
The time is 10,38,17
